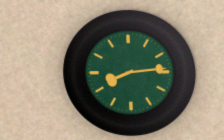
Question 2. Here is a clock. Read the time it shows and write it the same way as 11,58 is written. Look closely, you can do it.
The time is 8,14
